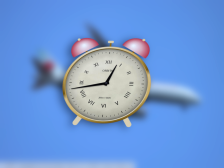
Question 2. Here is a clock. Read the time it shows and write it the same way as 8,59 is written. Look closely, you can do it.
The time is 12,43
